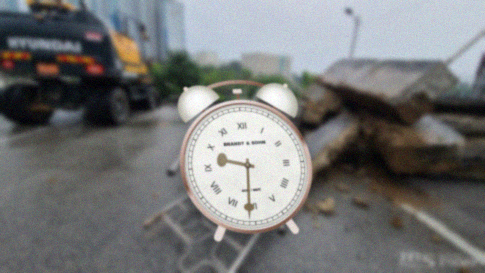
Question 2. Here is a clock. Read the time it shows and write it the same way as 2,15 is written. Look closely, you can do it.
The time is 9,31
